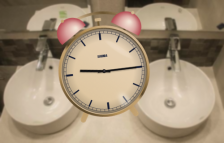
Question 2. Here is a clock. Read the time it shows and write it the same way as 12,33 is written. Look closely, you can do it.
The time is 9,15
